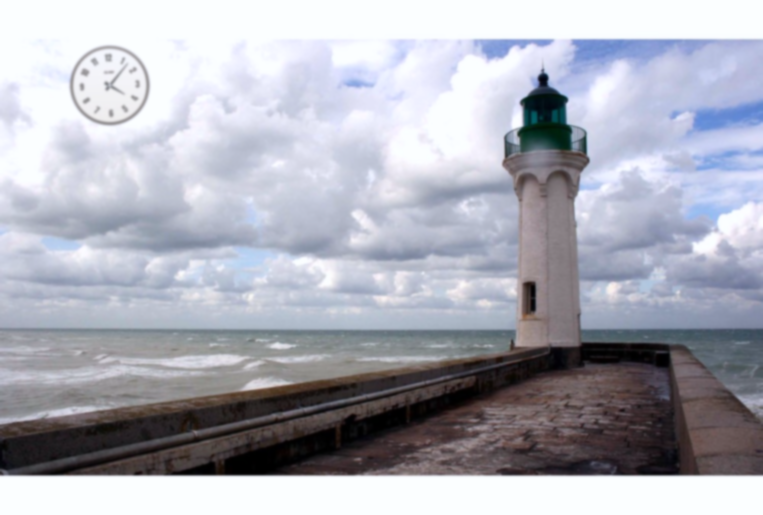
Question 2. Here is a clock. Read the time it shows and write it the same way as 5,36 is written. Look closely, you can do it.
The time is 4,07
